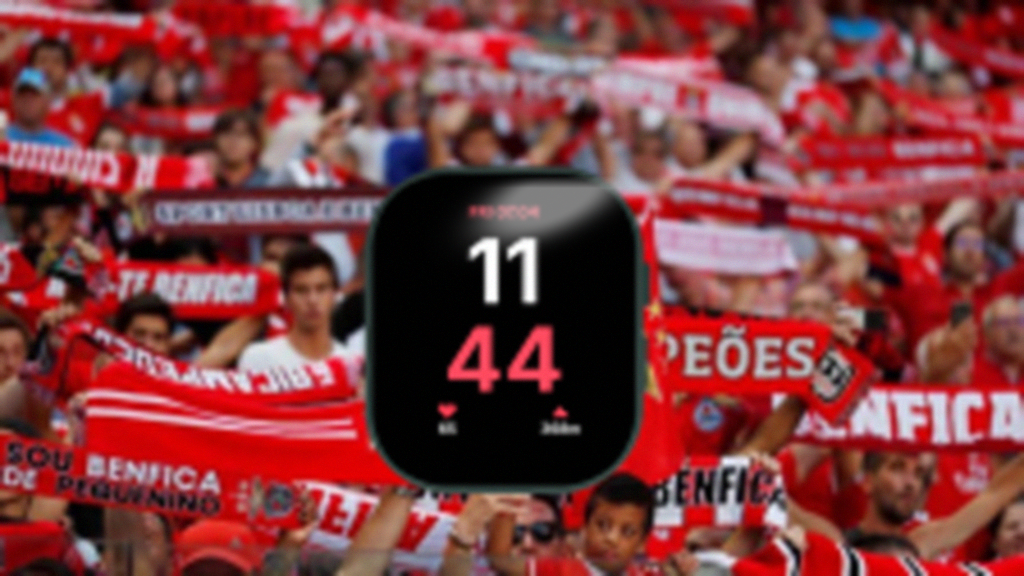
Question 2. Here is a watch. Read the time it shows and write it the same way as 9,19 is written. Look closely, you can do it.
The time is 11,44
